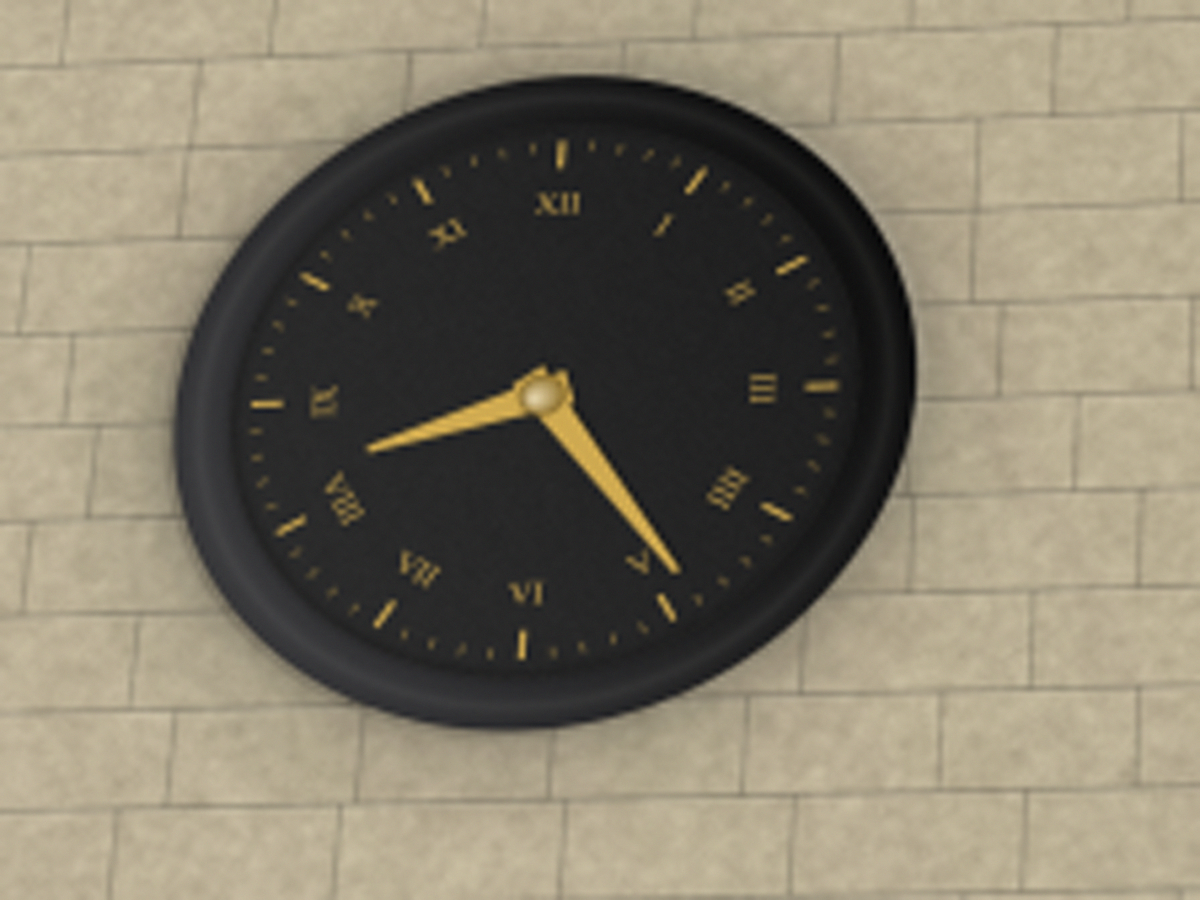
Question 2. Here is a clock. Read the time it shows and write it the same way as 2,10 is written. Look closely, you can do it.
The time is 8,24
